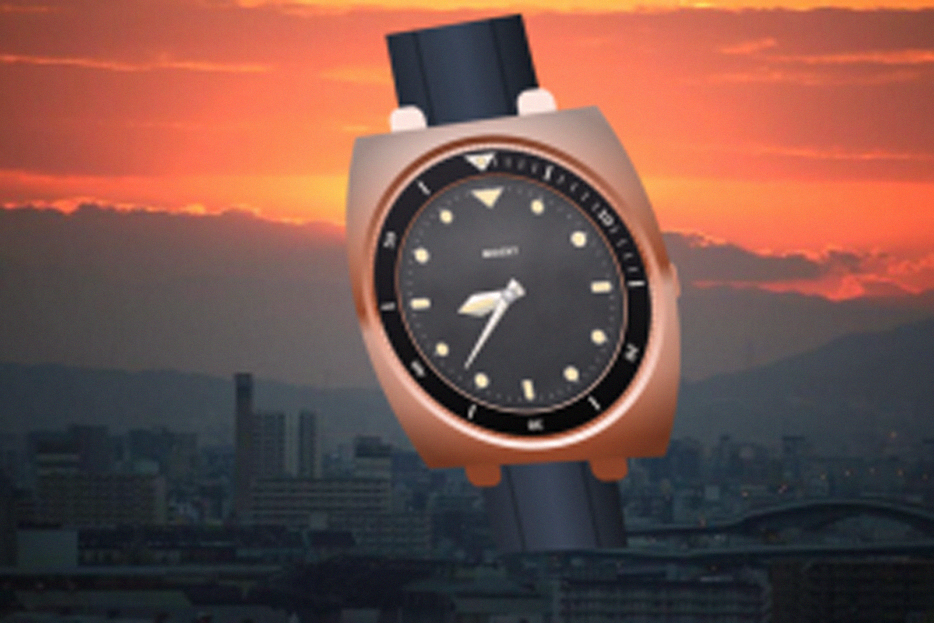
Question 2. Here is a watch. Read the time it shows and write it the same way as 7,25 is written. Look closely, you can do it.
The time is 8,37
